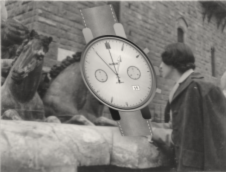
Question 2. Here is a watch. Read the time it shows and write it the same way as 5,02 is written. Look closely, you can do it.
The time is 12,55
